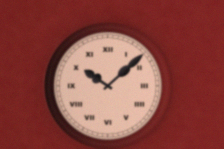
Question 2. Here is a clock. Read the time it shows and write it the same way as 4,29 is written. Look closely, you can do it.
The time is 10,08
